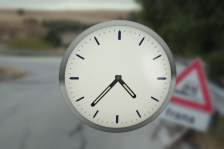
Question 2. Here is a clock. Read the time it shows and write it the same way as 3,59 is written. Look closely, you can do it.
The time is 4,37
